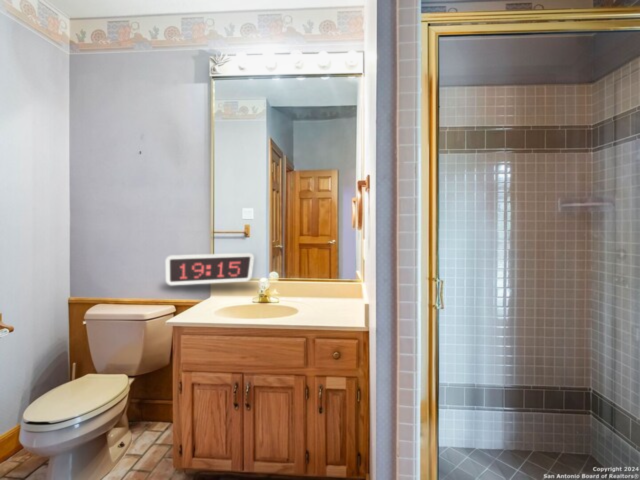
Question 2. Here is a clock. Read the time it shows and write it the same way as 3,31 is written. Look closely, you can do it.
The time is 19,15
